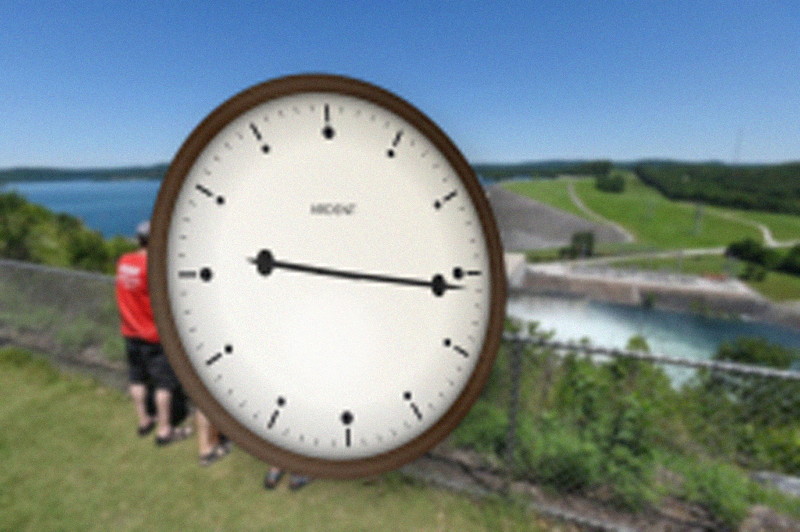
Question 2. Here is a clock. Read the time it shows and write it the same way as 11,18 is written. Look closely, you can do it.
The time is 9,16
